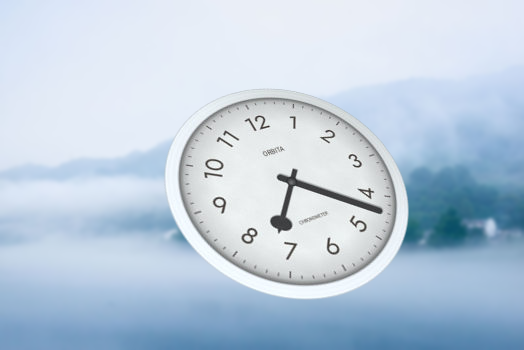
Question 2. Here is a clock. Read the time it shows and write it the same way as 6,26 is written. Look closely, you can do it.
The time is 7,22
